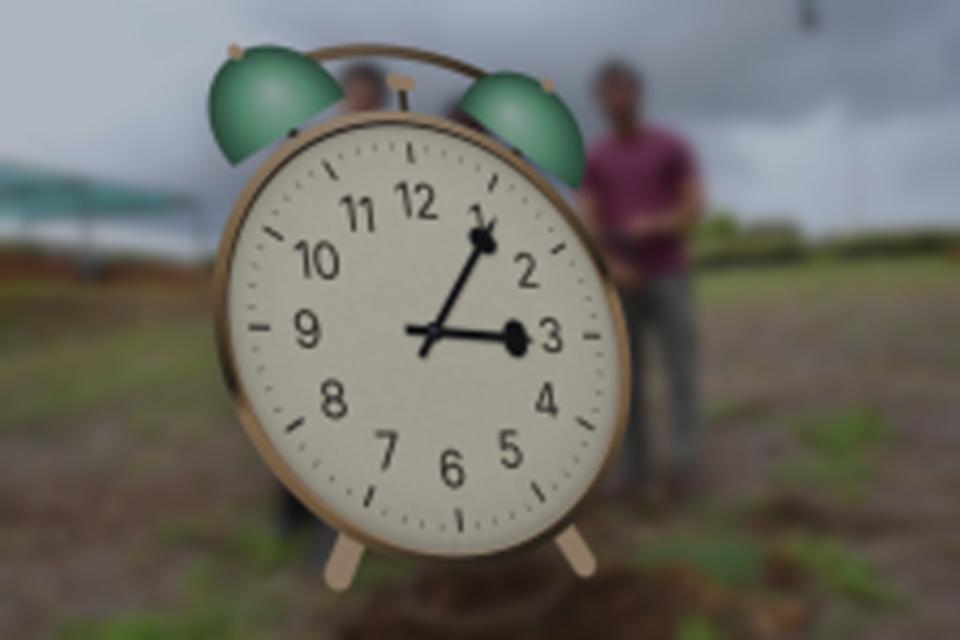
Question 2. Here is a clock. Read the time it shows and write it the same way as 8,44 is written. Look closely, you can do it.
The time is 3,06
